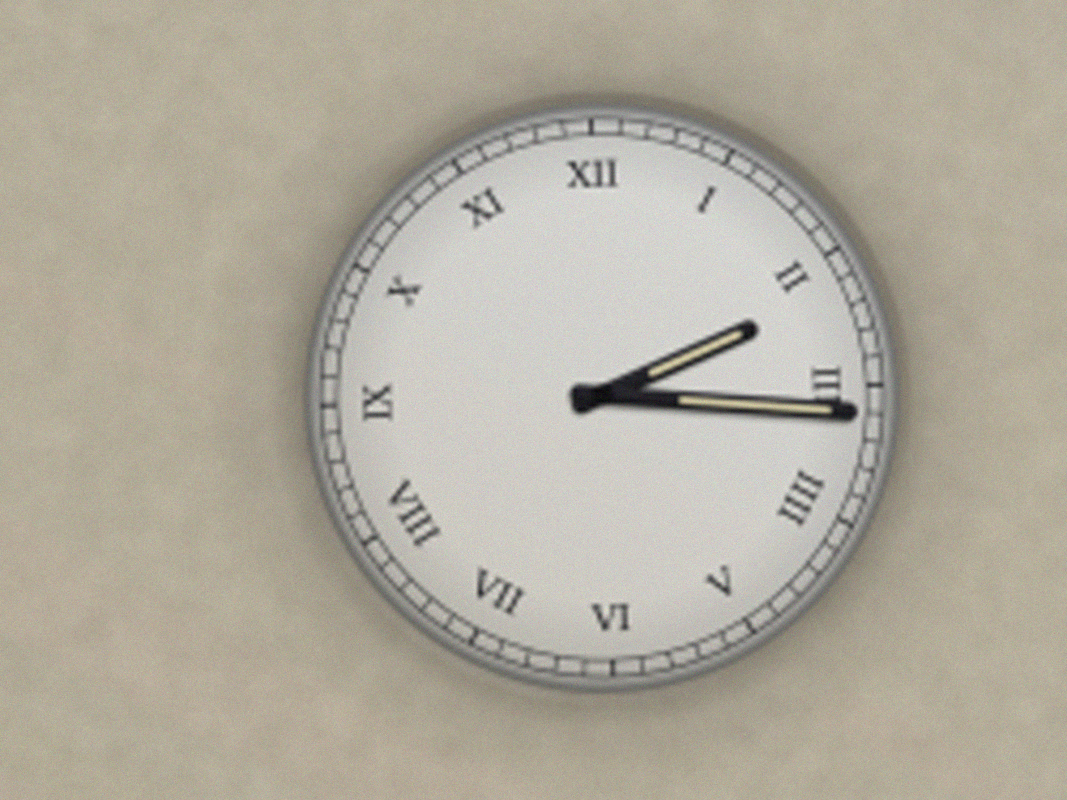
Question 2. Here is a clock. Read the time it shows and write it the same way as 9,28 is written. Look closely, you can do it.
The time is 2,16
